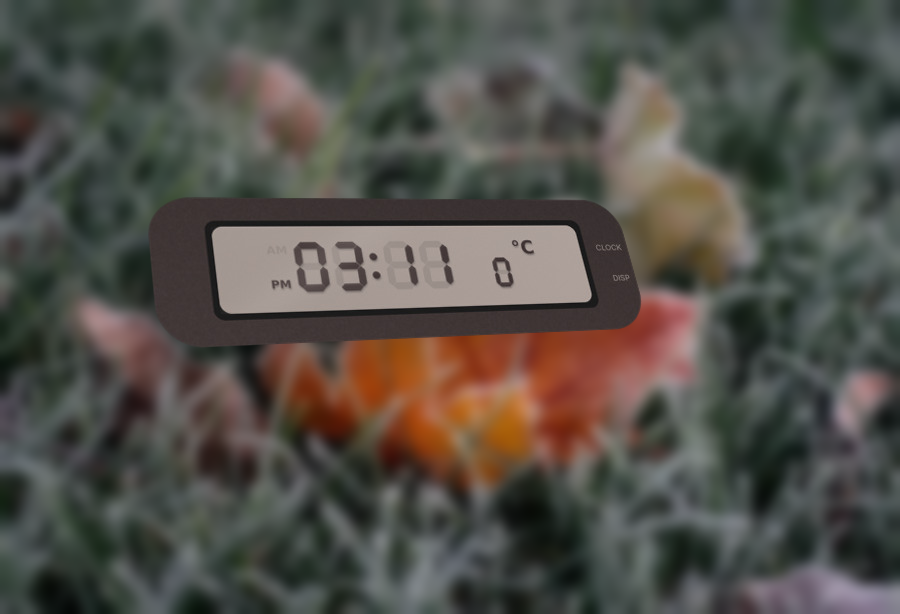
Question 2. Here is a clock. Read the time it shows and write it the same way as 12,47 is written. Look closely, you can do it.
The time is 3,11
